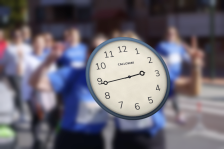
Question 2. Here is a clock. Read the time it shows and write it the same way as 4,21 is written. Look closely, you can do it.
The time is 2,44
